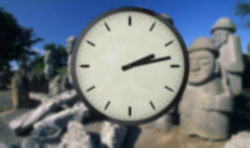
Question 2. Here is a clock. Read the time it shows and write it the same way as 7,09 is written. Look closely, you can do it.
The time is 2,13
